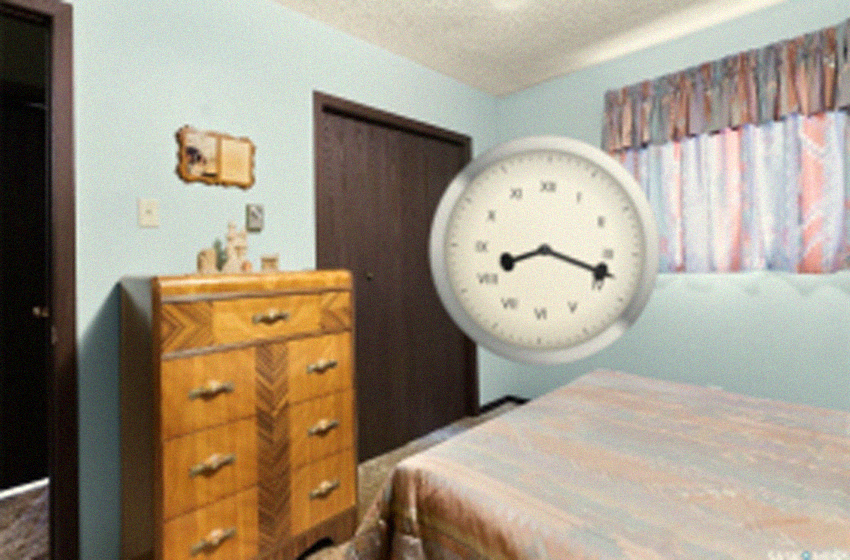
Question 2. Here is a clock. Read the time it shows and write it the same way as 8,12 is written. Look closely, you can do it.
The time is 8,18
